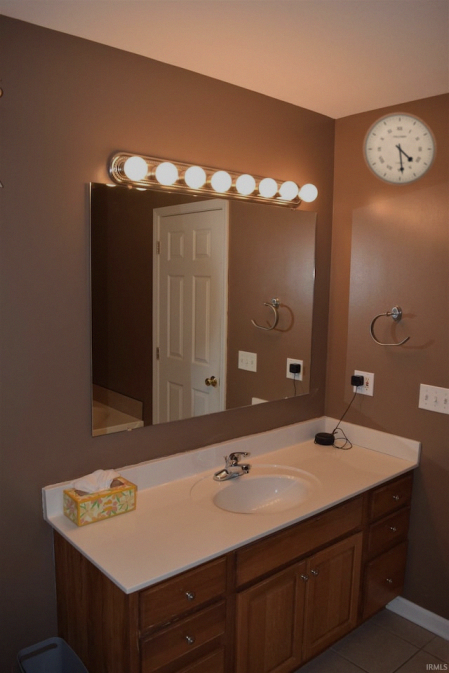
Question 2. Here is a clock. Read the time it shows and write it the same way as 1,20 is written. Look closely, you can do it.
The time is 4,29
